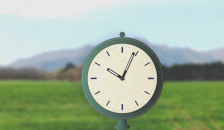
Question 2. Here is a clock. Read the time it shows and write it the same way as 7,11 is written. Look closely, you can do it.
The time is 10,04
